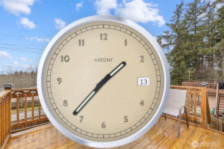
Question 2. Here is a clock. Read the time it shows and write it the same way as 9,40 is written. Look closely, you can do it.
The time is 1,37
